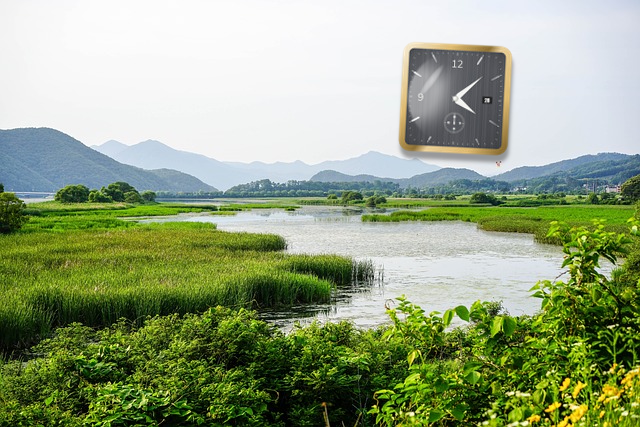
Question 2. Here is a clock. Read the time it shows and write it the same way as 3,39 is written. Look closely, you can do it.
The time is 4,08
